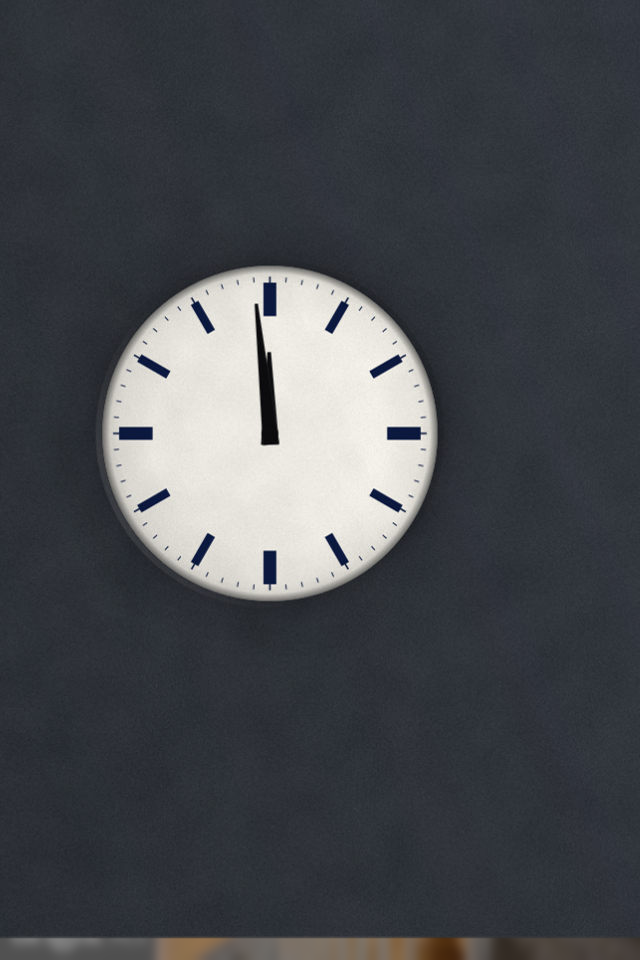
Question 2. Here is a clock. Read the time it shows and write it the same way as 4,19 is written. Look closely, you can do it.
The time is 11,59
